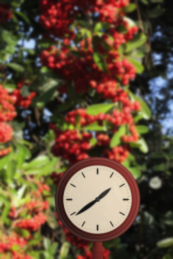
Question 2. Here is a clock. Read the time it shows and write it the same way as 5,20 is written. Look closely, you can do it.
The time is 1,39
